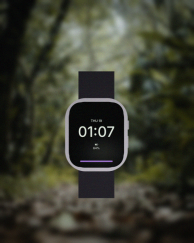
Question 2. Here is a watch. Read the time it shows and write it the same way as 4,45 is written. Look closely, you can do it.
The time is 1,07
